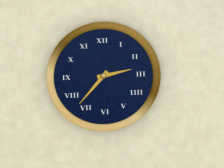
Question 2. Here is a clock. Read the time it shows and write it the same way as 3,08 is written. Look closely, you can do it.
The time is 2,37
